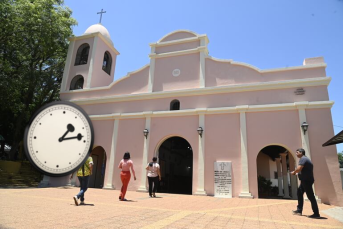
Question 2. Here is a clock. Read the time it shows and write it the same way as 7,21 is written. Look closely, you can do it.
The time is 1,13
